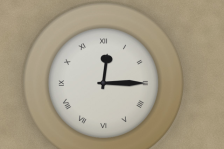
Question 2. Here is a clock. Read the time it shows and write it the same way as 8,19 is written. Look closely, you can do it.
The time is 12,15
